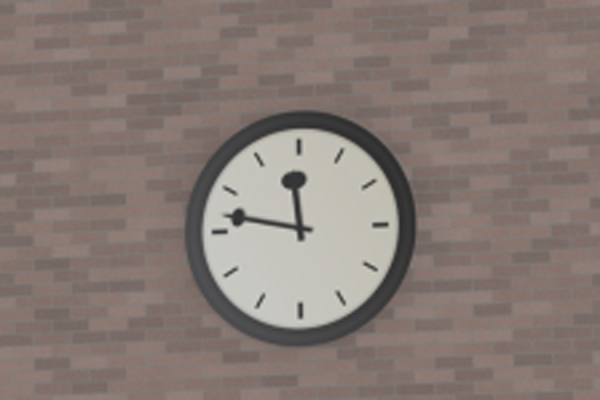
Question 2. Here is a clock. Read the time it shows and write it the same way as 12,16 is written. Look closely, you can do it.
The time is 11,47
